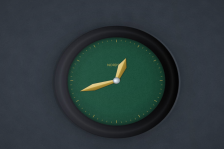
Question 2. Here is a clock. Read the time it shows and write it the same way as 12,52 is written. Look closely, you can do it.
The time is 12,42
